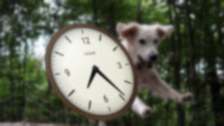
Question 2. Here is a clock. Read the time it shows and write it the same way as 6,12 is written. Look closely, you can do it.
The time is 7,24
